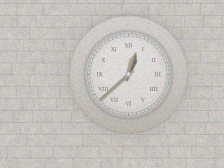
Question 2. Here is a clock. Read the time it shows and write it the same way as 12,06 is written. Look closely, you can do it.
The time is 12,38
